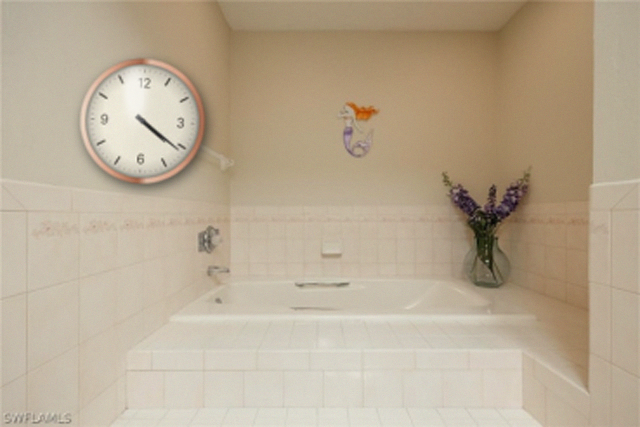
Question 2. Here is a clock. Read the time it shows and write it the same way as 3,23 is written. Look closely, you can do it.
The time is 4,21
